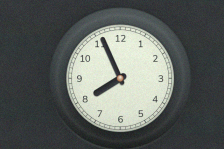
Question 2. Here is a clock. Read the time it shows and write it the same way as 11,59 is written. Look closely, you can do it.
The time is 7,56
